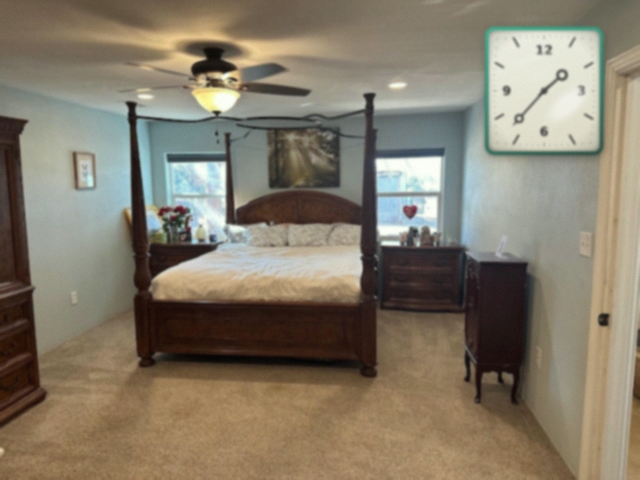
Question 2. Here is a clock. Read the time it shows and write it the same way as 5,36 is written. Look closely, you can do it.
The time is 1,37
